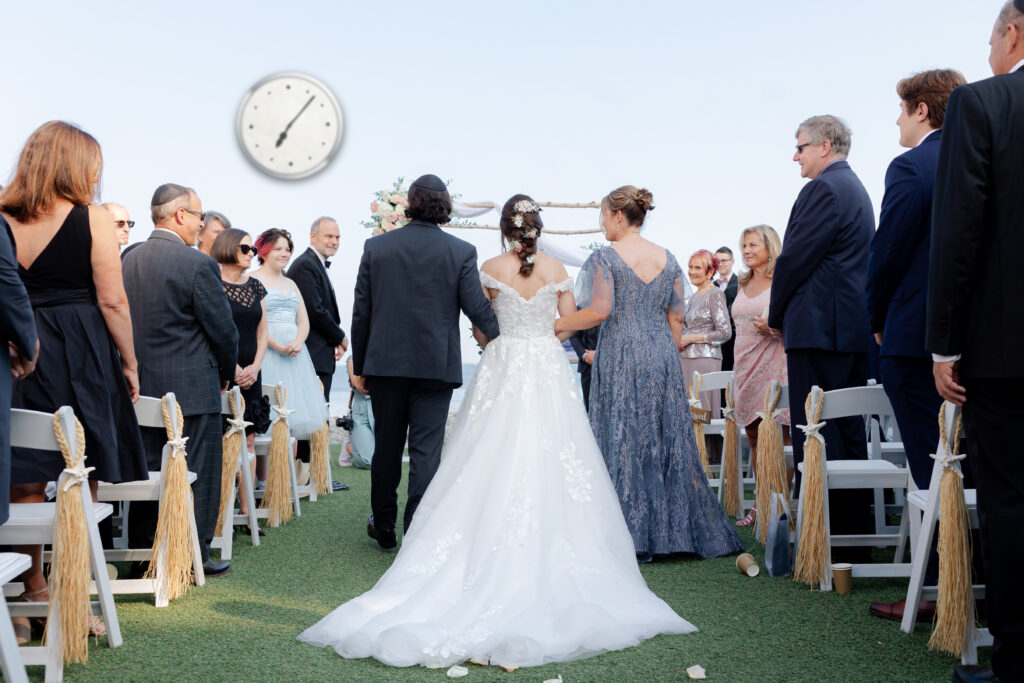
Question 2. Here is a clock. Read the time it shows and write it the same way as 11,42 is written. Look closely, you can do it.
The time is 7,07
